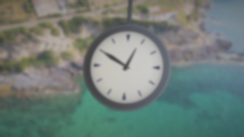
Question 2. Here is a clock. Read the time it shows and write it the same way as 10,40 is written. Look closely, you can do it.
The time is 12,50
